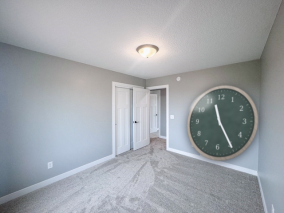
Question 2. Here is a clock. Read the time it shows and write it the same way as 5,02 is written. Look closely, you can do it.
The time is 11,25
